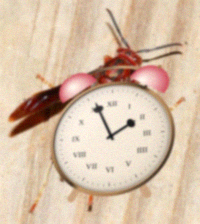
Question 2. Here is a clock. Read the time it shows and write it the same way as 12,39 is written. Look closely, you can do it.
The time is 1,56
